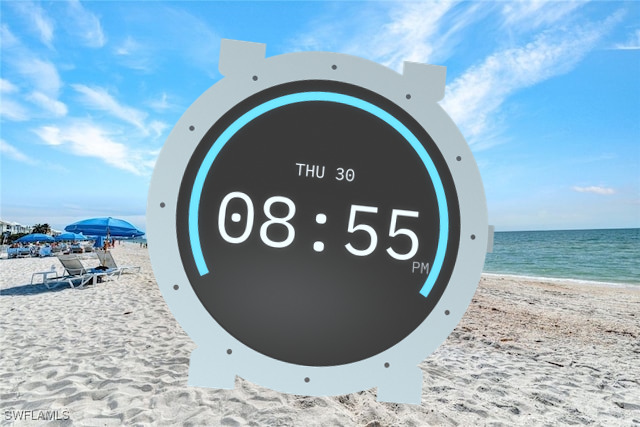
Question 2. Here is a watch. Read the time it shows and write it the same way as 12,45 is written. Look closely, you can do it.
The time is 8,55
